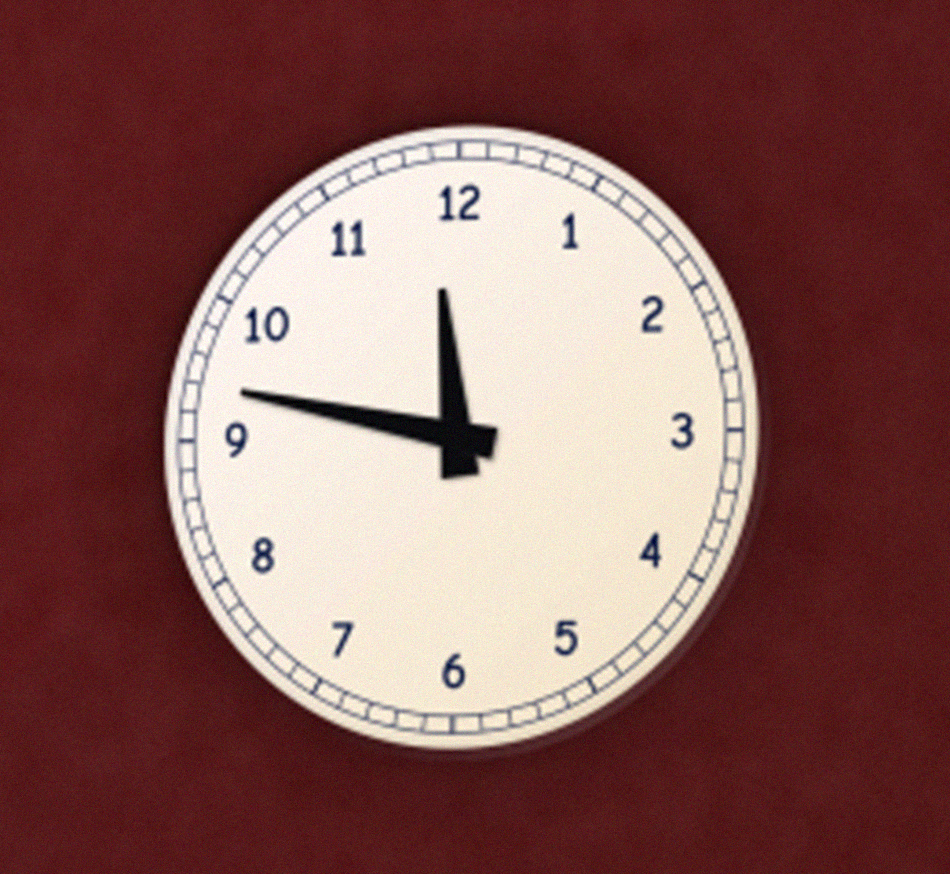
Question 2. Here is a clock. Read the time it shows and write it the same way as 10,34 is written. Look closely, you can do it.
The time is 11,47
